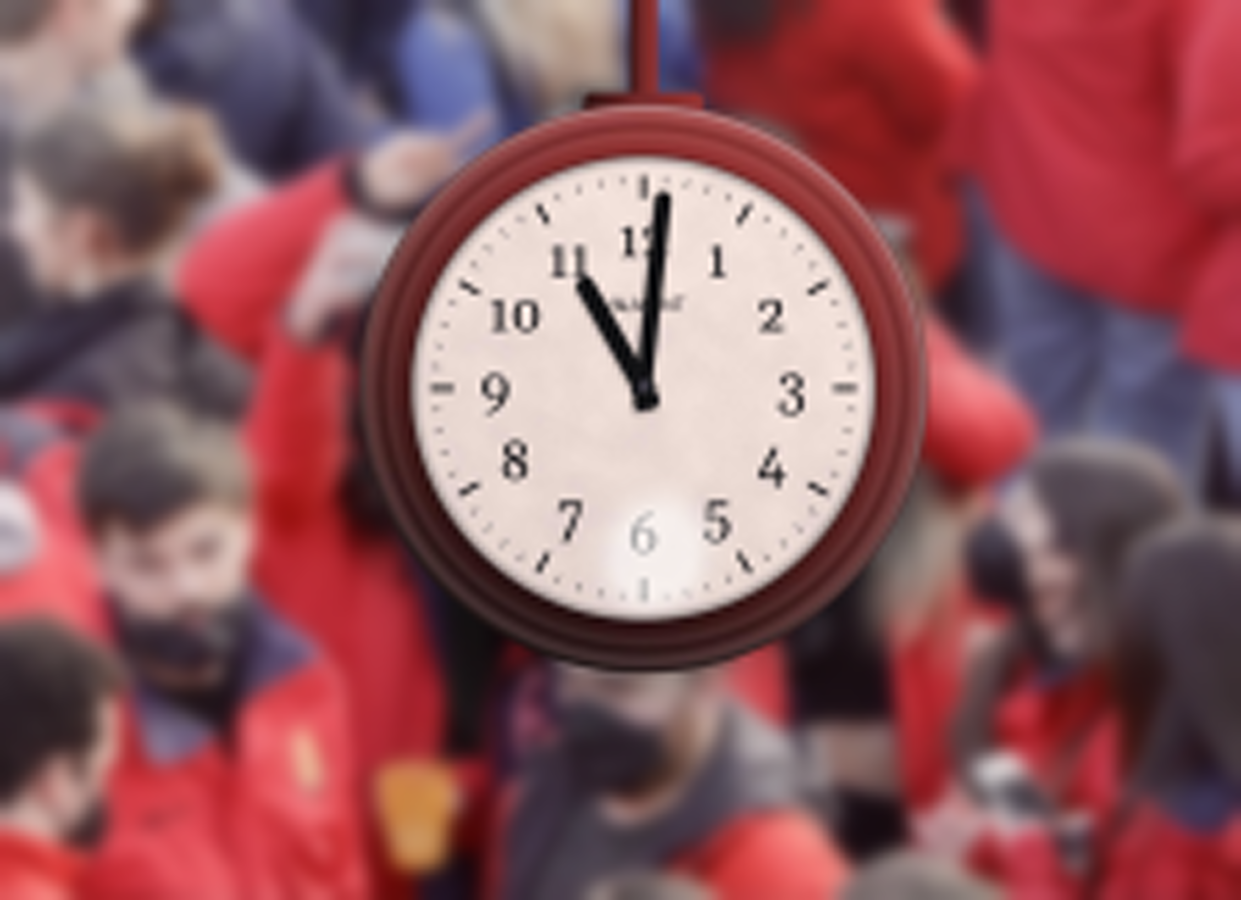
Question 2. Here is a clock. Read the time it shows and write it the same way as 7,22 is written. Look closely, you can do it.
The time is 11,01
